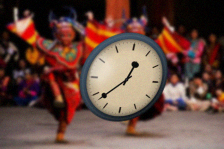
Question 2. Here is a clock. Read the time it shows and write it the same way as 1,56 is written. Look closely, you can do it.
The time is 12,38
